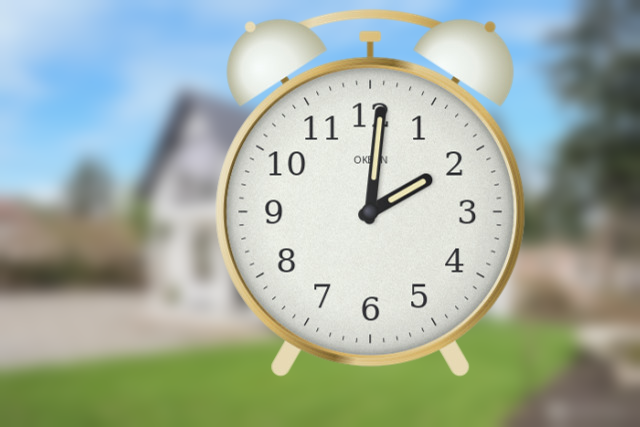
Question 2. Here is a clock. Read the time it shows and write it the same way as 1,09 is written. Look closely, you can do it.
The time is 2,01
